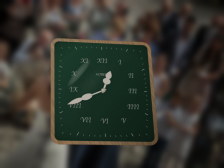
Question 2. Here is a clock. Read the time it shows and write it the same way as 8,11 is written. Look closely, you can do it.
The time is 12,41
